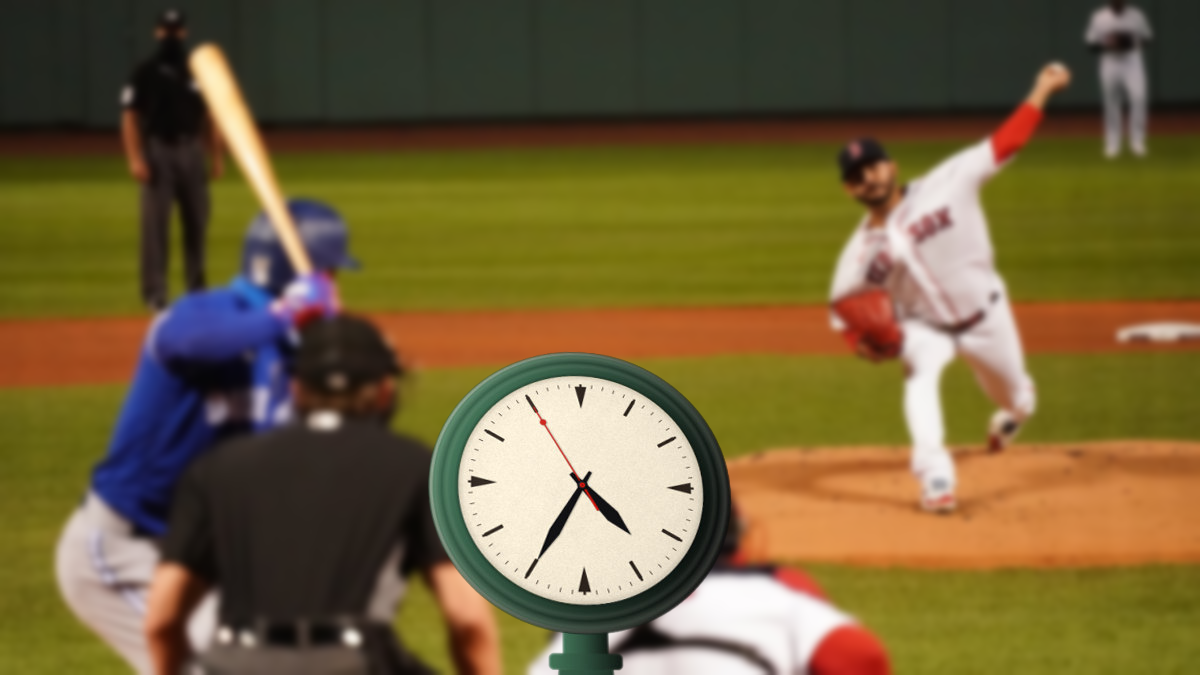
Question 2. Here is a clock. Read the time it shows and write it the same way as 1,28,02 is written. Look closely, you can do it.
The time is 4,34,55
